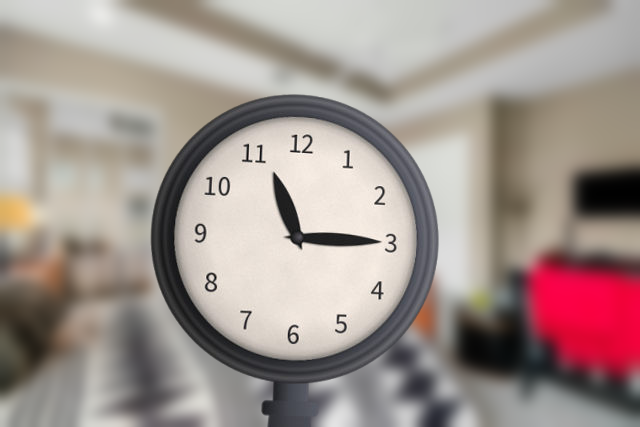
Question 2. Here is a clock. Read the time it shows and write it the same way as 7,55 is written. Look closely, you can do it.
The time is 11,15
